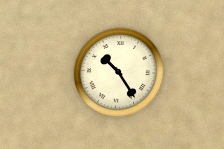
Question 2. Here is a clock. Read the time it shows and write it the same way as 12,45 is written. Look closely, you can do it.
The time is 10,24
